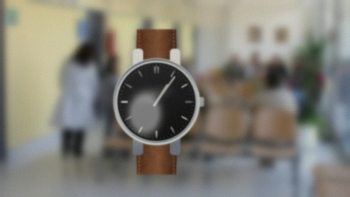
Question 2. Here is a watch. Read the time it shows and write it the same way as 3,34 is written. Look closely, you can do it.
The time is 1,06
